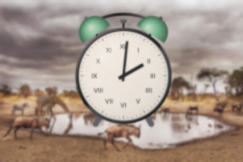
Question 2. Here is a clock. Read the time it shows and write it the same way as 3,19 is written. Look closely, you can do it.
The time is 2,01
